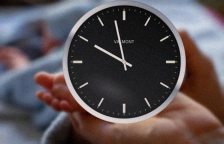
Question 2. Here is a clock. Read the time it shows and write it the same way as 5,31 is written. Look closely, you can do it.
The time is 9,58
